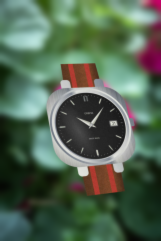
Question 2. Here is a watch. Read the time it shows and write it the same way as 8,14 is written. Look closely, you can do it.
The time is 10,07
